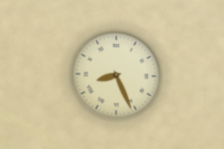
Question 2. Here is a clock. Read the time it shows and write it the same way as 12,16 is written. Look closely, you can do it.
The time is 8,26
